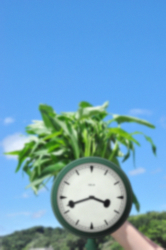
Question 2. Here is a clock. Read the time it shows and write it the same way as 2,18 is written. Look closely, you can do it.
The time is 3,42
